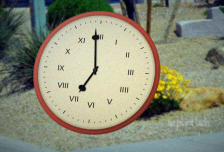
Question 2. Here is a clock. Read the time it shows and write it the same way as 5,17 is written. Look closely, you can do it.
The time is 6,59
